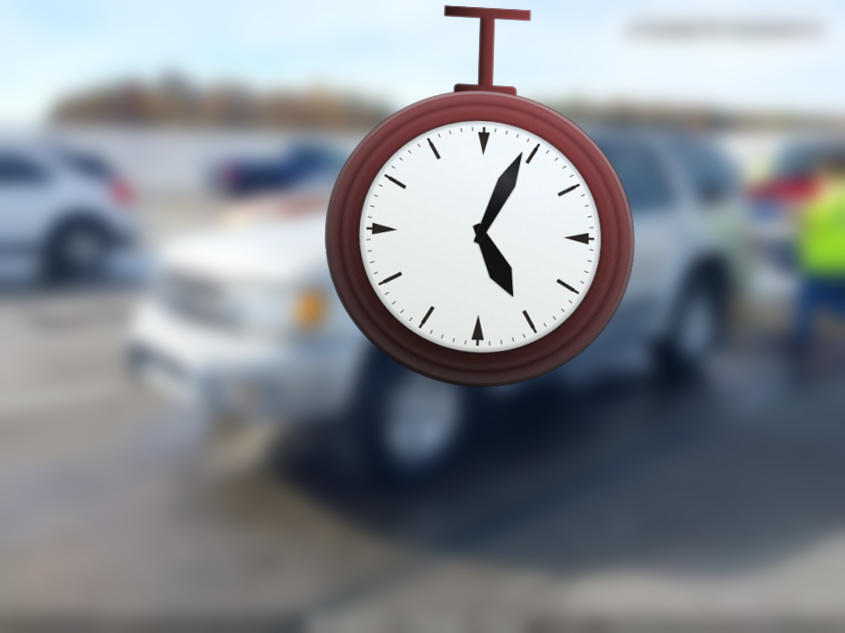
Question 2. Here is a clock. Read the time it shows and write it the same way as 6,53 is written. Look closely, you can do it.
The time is 5,04
